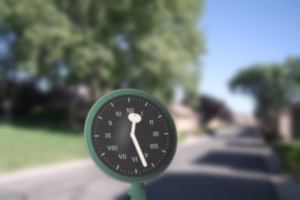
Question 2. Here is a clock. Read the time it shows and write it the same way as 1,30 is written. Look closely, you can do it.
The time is 12,27
